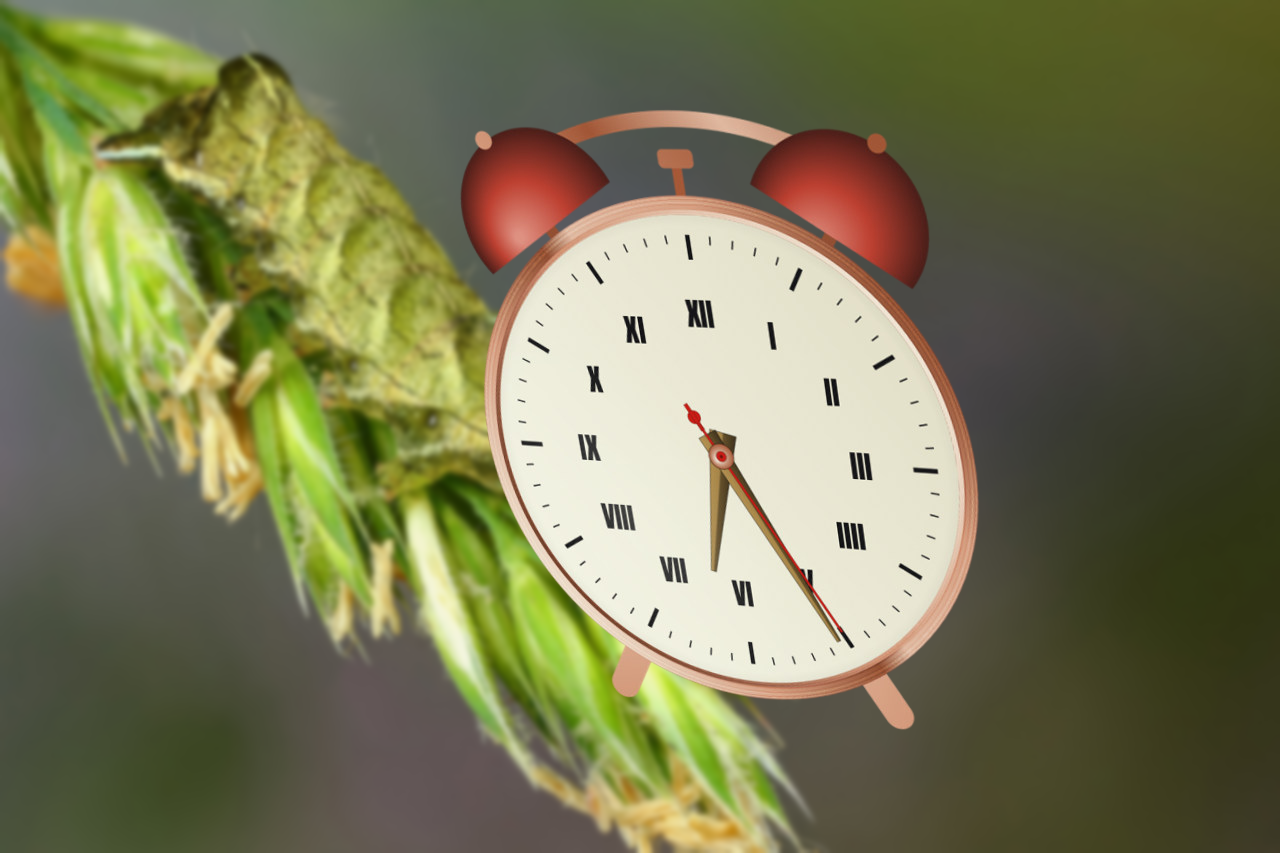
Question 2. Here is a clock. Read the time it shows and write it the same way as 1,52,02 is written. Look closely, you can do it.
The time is 6,25,25
